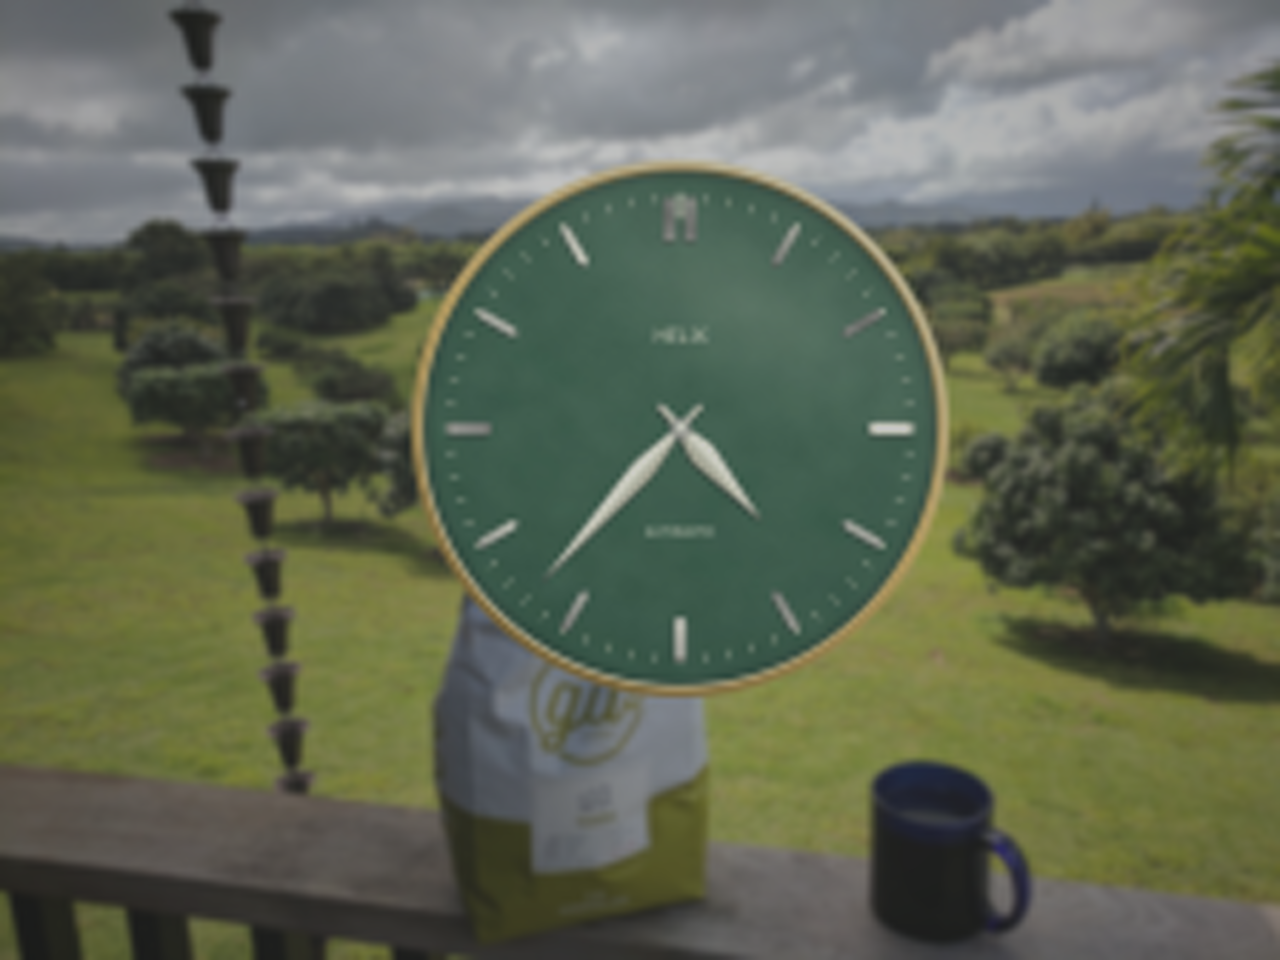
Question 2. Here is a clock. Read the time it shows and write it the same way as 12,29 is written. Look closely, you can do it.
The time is 4,37
